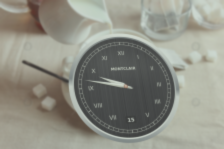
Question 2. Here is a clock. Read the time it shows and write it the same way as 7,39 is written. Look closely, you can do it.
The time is 9,47
